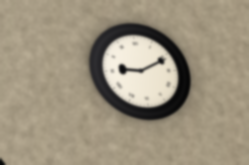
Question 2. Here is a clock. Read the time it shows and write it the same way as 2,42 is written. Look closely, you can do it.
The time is 9,11
